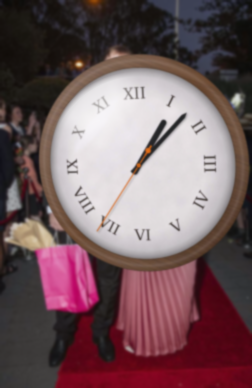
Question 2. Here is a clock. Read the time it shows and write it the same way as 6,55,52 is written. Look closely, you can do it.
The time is 1,07,36
